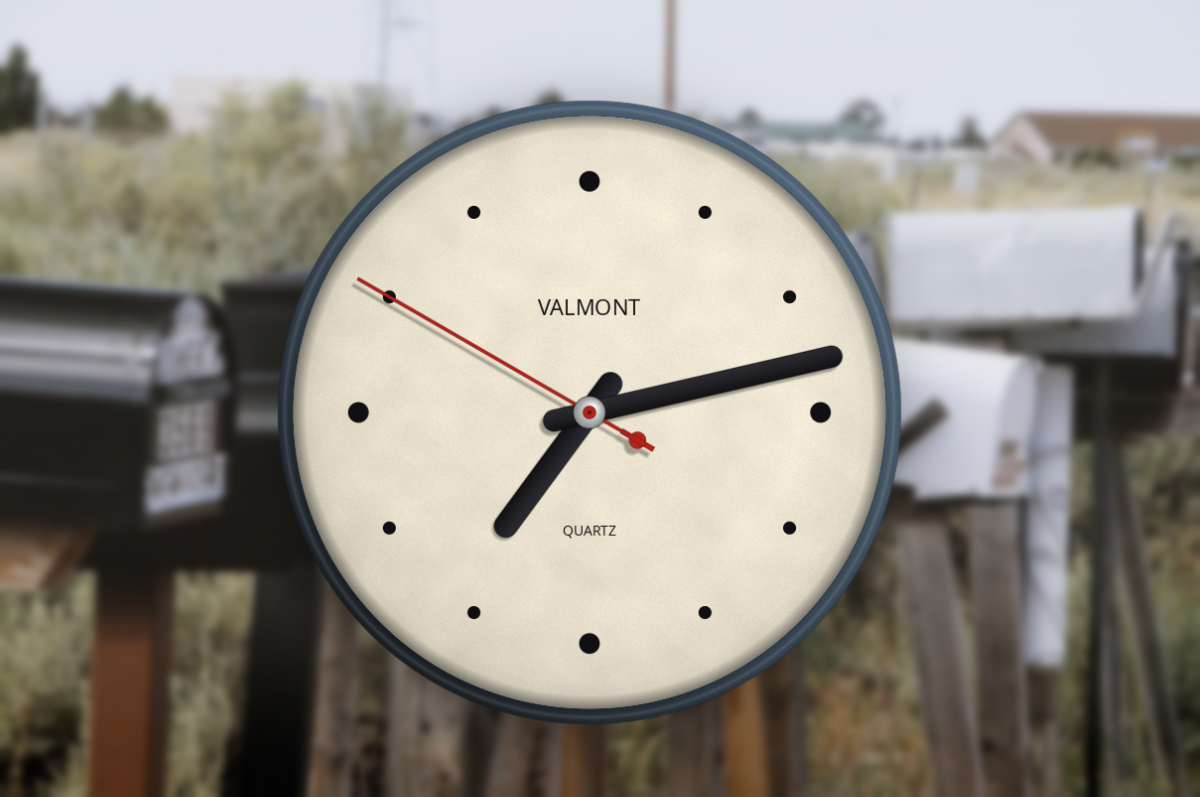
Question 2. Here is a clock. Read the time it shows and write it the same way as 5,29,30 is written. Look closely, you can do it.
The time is 7,12,50
